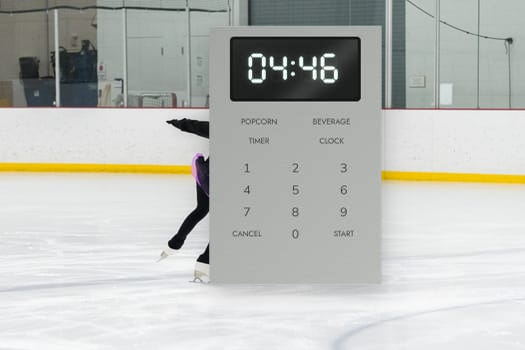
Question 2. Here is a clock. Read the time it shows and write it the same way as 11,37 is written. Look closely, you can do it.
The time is 4,46
